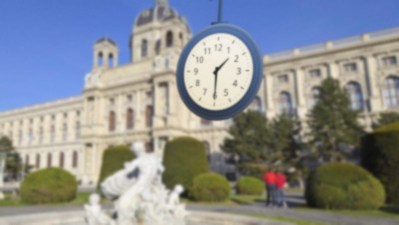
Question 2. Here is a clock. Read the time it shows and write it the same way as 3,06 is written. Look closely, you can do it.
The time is 1,30
